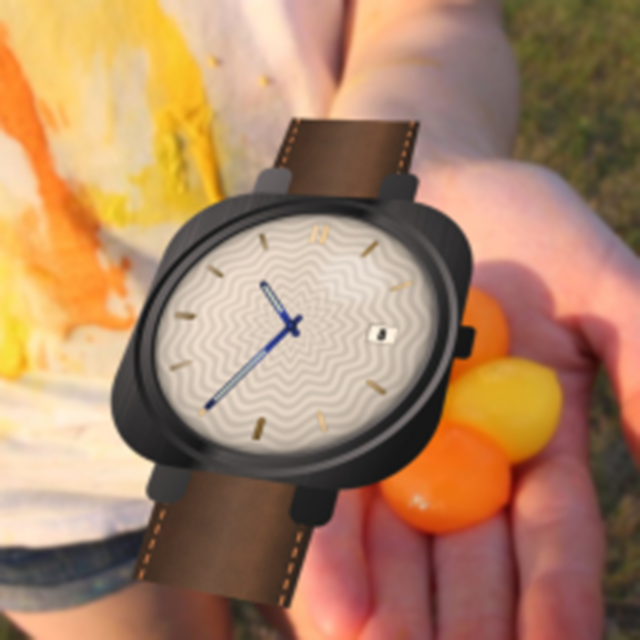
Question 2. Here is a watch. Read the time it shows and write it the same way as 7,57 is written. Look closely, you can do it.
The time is 10,35
